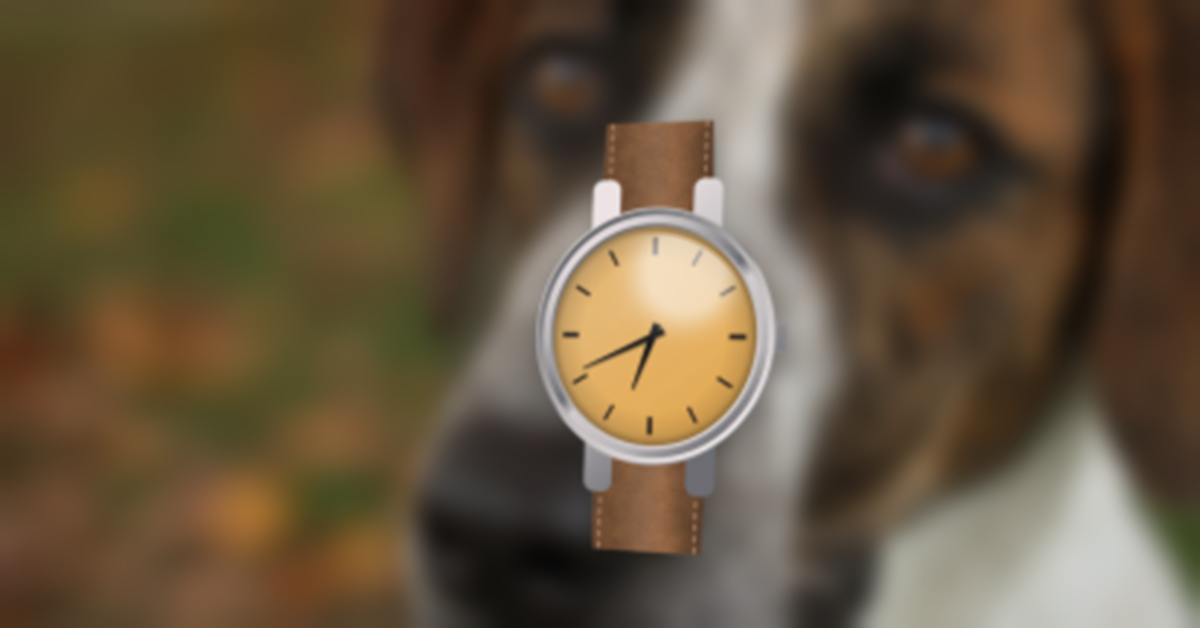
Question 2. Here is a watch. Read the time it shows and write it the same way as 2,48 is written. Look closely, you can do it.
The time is 6,41
